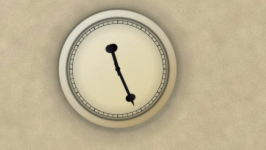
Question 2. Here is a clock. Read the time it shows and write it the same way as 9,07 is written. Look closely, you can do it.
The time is 11,26
